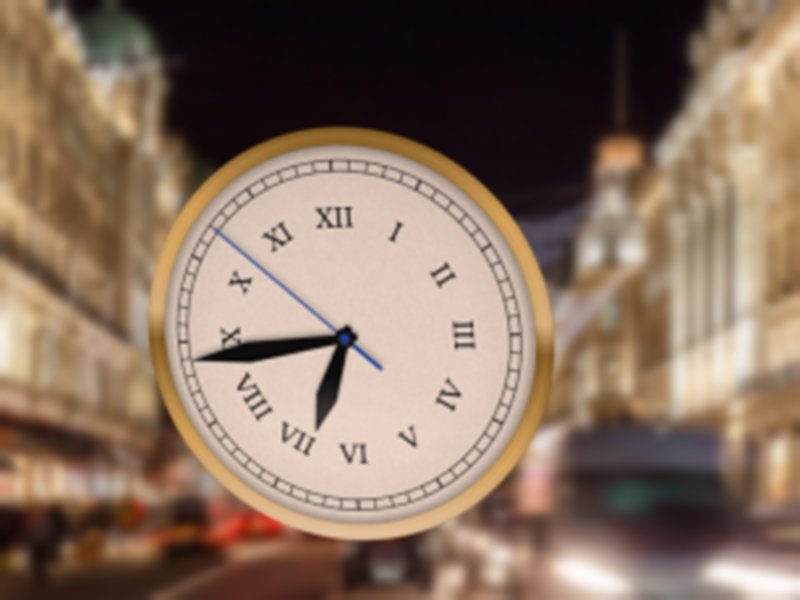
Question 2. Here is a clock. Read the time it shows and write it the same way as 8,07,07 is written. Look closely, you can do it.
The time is 6,43,52
